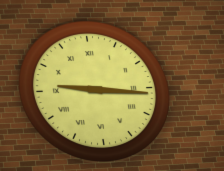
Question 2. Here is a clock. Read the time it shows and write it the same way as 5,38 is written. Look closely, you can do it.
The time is 9,16
